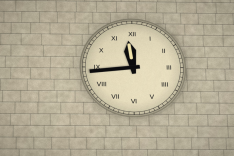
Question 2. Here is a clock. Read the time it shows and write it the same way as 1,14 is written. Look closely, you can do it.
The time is 11,44
